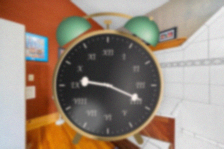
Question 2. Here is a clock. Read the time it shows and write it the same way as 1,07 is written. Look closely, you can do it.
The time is 9,19
